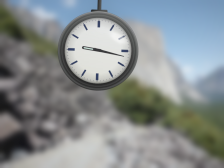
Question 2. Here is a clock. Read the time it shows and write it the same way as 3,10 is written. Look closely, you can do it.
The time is 9,17
